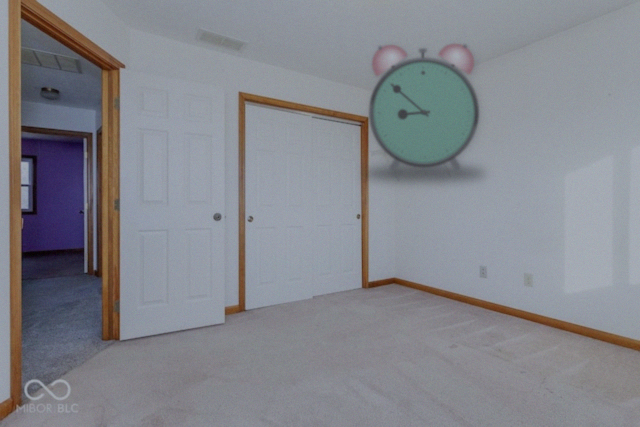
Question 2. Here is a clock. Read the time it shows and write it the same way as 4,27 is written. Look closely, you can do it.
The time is 8,52
